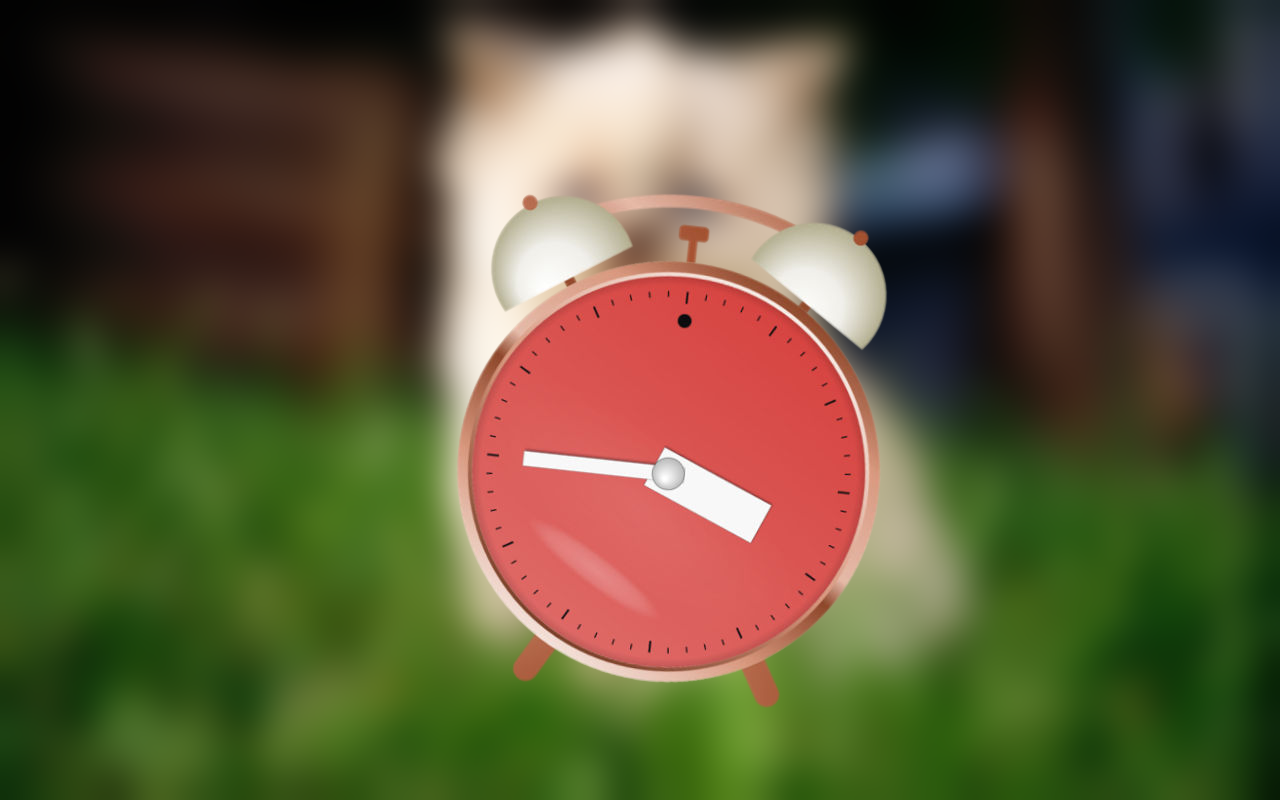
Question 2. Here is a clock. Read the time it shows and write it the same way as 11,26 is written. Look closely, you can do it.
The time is 3,45
